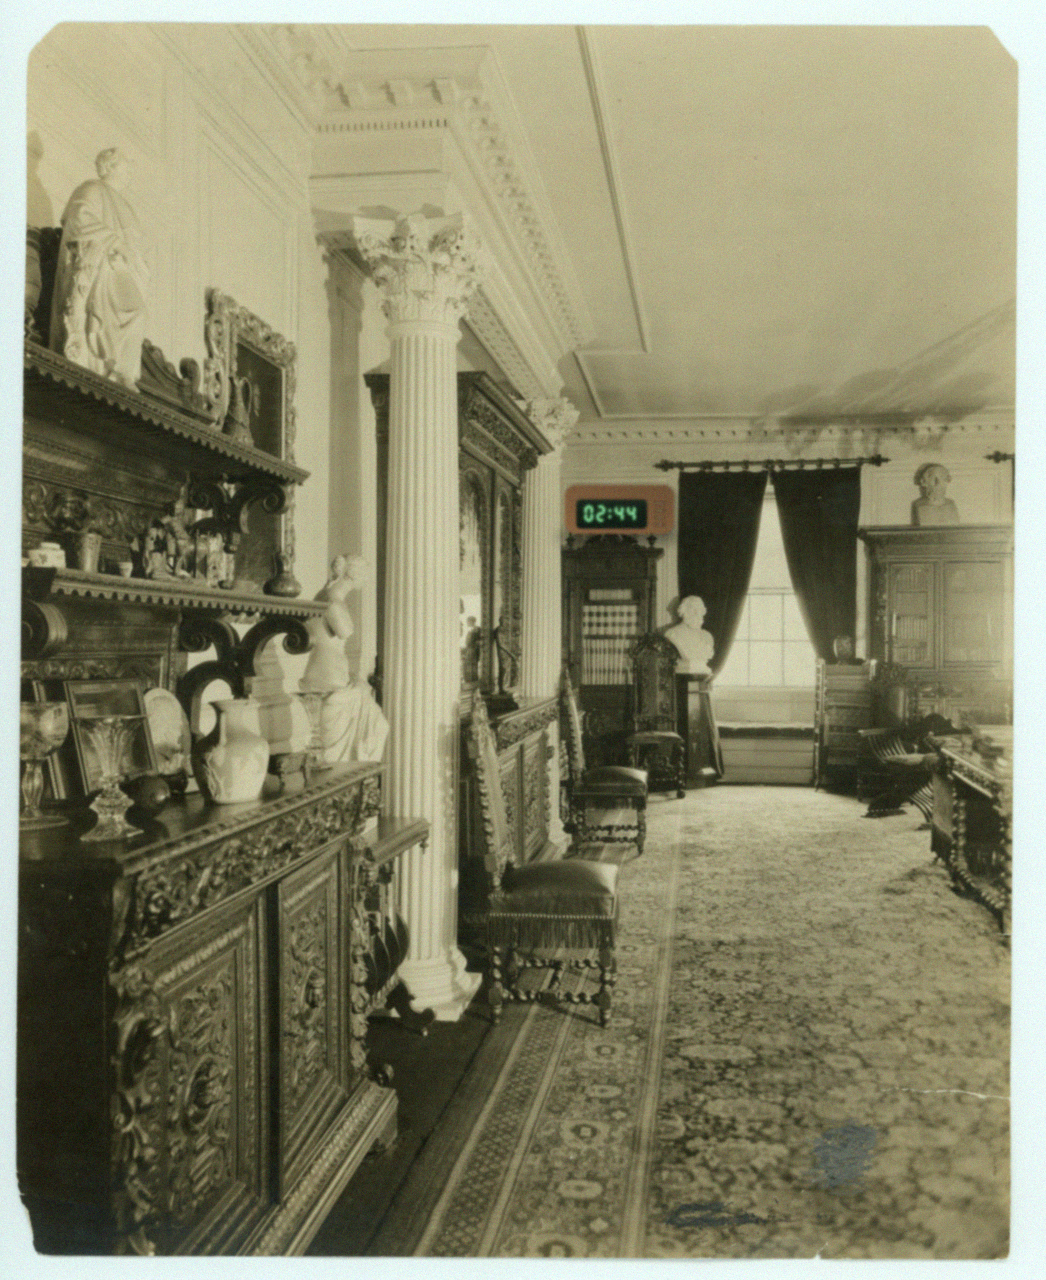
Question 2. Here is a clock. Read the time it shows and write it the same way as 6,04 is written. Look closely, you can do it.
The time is 2,44
